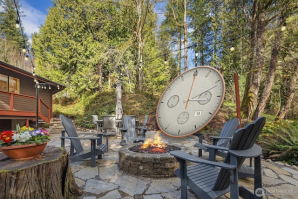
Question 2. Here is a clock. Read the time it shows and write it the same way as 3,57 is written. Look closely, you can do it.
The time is 3,11
